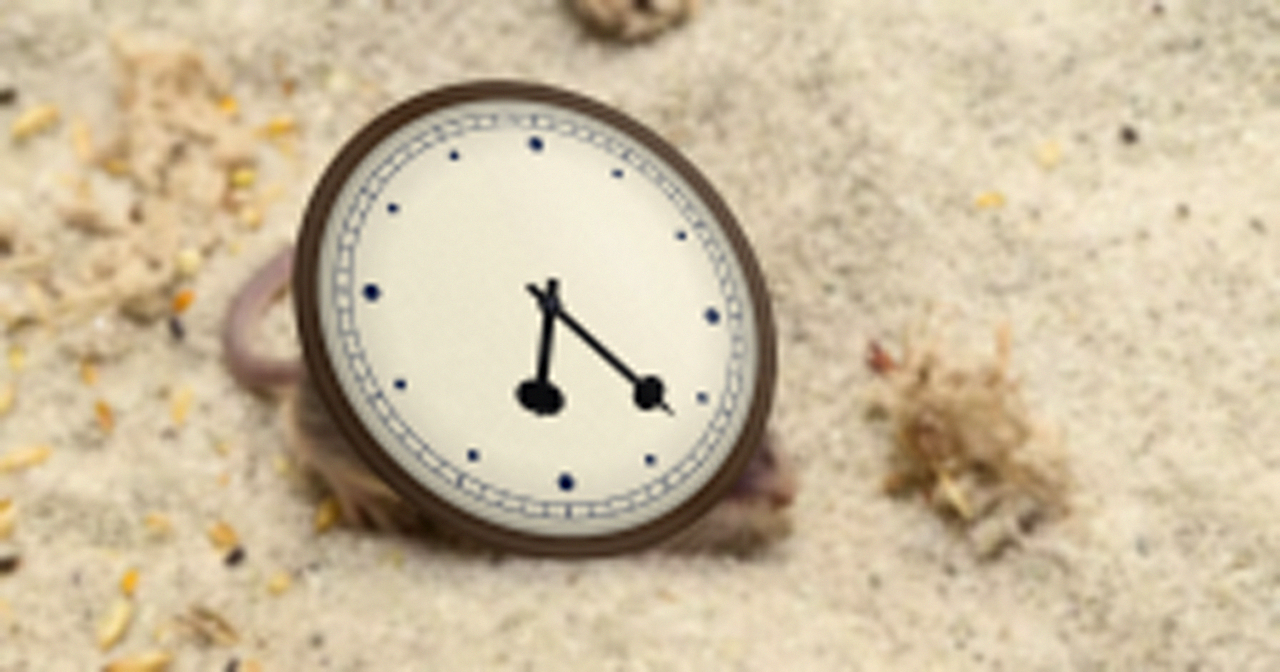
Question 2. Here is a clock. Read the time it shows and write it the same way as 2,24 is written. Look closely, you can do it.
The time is 6,22
